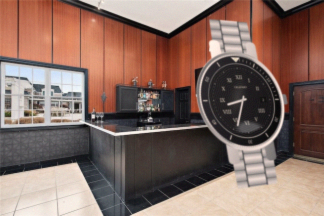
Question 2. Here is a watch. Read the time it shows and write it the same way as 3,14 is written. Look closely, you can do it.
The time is 8,34
